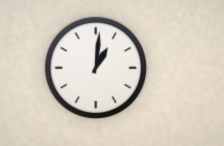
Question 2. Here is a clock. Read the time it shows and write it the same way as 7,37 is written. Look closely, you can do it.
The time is 1,01
